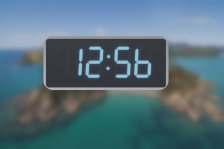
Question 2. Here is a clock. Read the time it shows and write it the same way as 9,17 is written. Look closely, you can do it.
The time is 12,56
